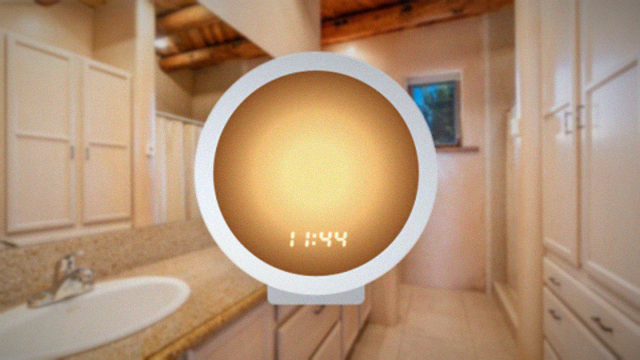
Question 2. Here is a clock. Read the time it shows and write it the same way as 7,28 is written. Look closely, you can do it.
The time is 11,44
